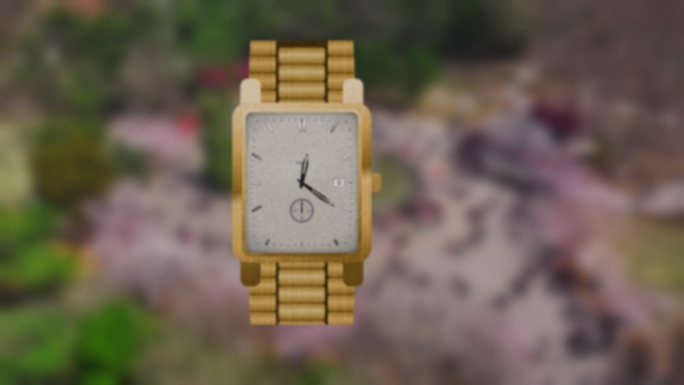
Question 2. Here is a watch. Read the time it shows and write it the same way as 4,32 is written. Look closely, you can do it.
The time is 12,21
